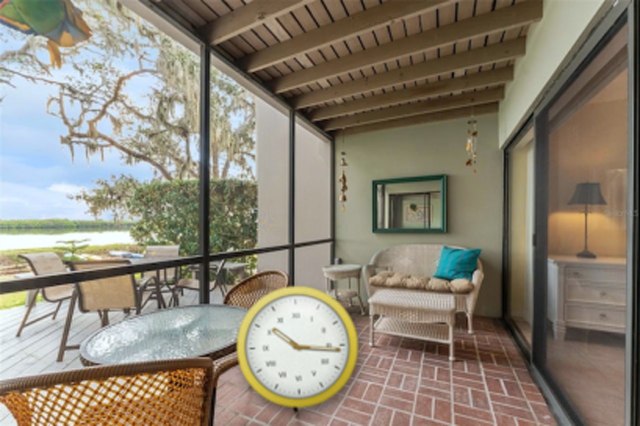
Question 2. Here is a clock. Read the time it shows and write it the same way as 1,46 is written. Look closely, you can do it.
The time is 10,16
